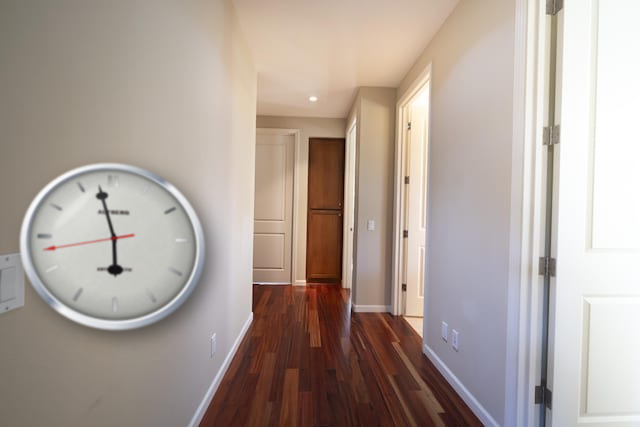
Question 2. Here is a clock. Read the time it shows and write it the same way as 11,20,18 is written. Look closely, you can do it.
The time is 5,57,43
